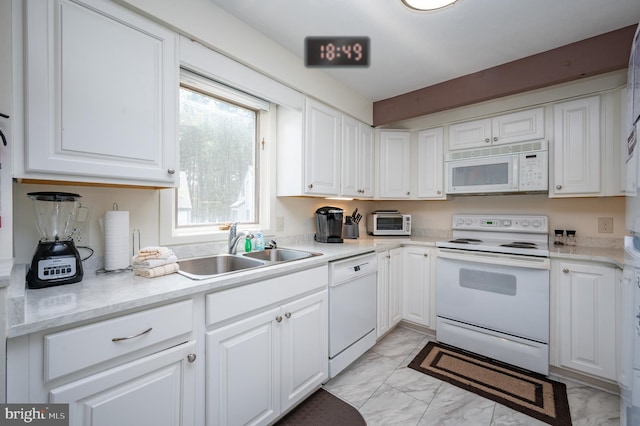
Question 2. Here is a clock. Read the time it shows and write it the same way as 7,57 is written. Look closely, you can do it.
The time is 18,49
